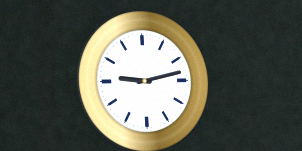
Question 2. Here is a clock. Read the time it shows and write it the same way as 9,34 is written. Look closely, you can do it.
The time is 9,13
